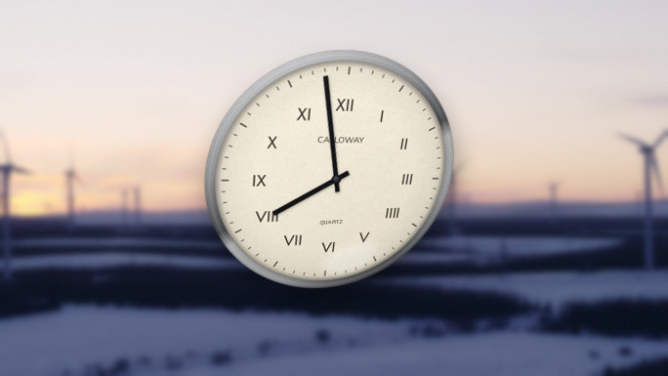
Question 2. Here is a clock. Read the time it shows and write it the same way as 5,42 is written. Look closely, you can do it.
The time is 7,58
